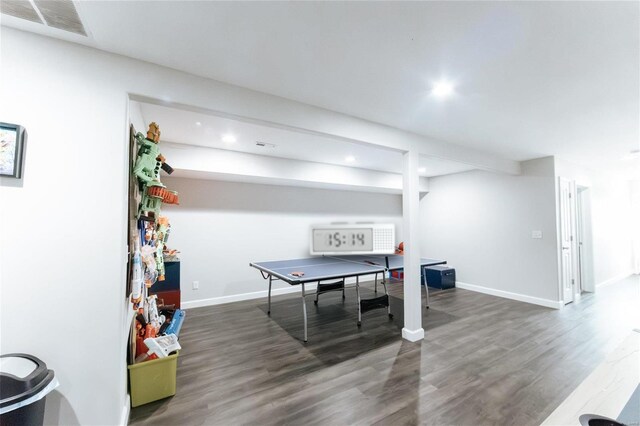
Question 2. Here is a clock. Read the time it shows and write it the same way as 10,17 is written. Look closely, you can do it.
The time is 15,14
